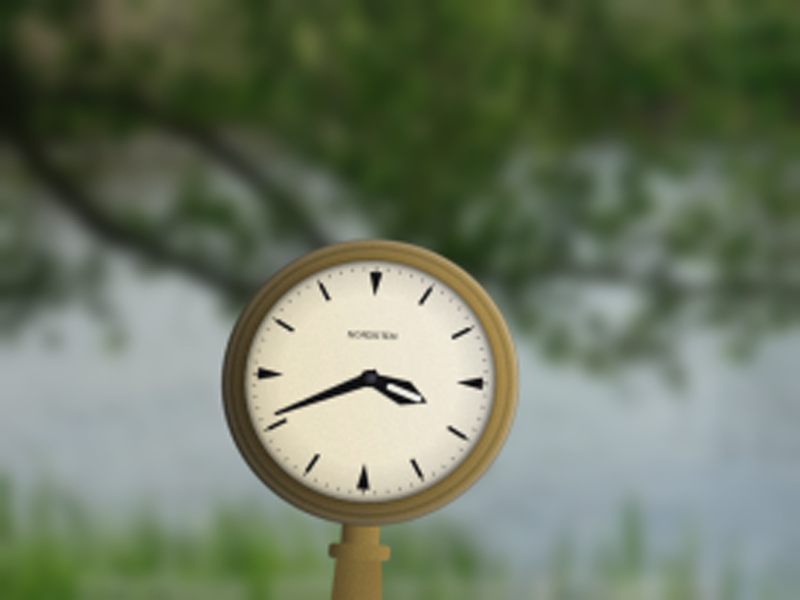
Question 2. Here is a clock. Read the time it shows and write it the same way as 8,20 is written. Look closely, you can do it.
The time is 3,41
